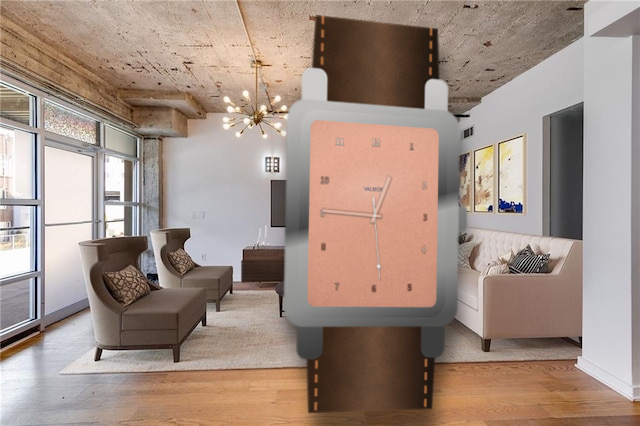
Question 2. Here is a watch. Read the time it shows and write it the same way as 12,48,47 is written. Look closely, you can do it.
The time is 12,45,29
